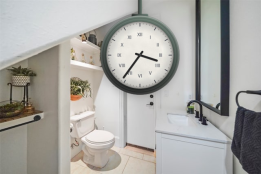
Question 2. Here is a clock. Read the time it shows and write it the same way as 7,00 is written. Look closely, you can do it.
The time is 3,36
